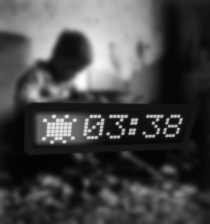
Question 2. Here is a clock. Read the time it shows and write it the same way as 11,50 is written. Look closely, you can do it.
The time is 3,38
